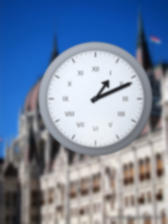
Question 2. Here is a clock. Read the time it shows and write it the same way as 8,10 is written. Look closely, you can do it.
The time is 1,11
